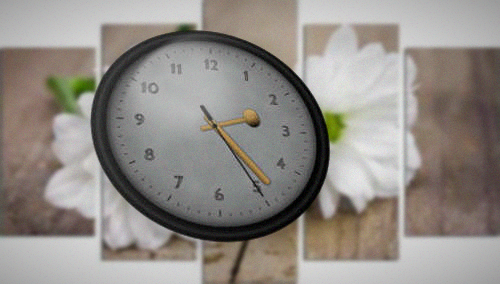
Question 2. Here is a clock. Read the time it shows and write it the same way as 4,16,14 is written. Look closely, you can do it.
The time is 2,23,25
